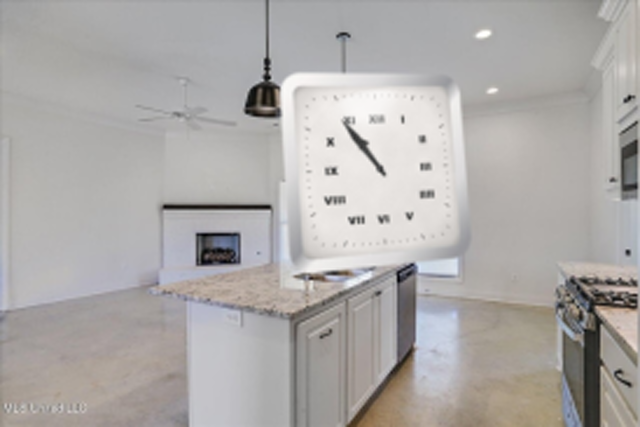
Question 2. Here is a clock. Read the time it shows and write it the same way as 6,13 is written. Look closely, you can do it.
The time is 10,54
